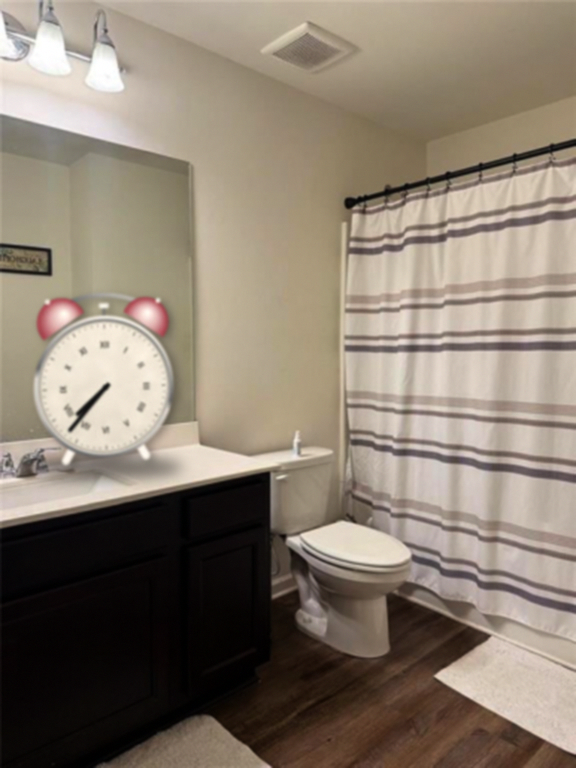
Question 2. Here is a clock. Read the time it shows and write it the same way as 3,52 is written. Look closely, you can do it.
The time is 7,37
